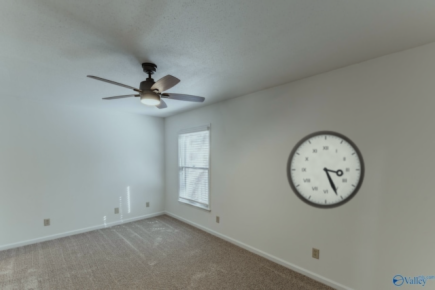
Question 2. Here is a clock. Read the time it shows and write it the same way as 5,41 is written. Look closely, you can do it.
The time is 3,26
